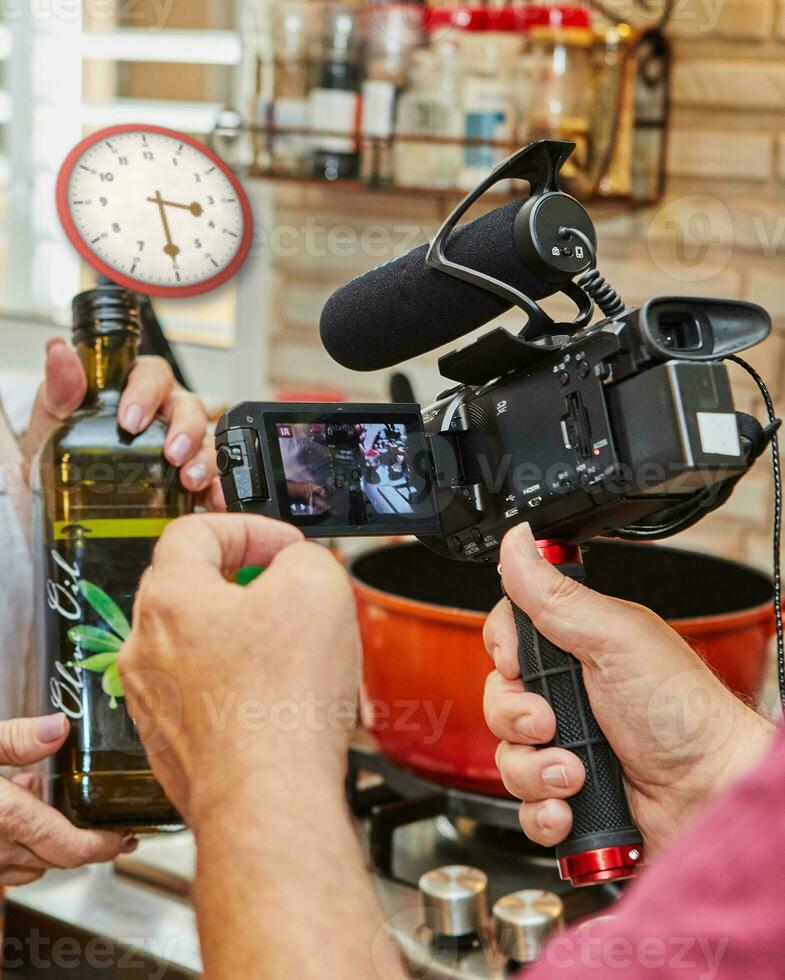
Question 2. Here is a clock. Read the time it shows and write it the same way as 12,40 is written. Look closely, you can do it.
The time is 3,30
